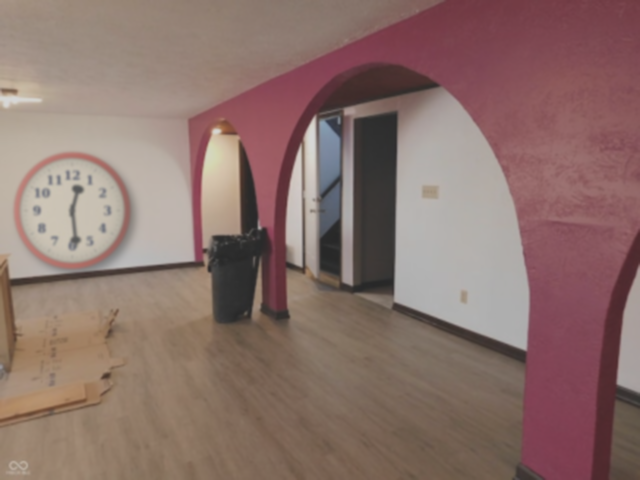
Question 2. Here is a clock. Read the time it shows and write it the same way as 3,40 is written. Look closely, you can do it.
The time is 12,29
